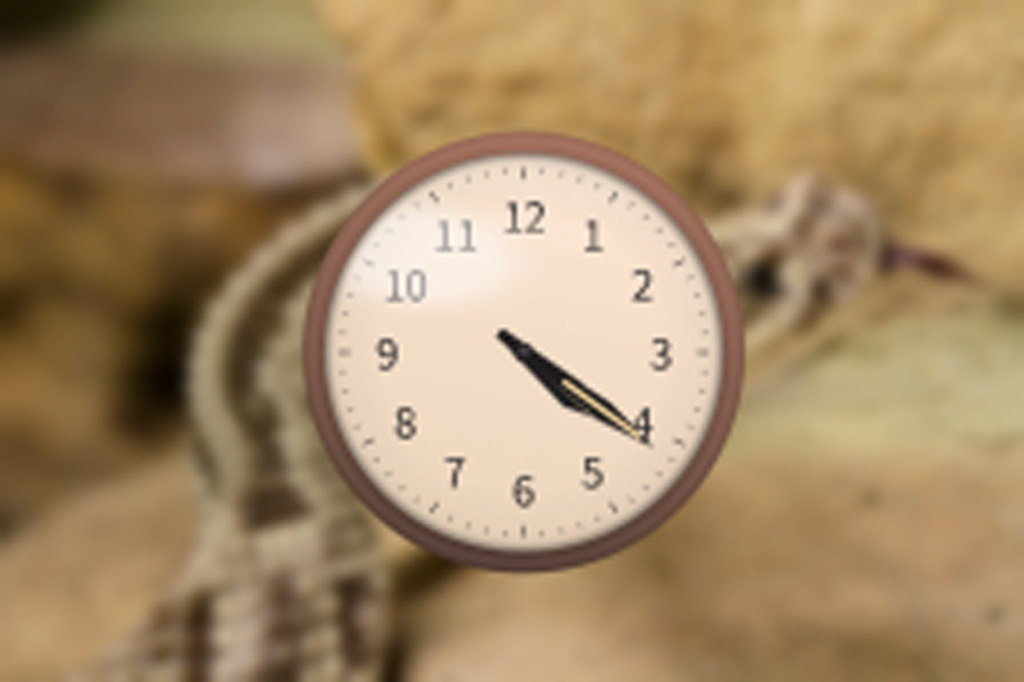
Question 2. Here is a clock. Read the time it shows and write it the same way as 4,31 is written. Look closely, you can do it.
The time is 4,21
